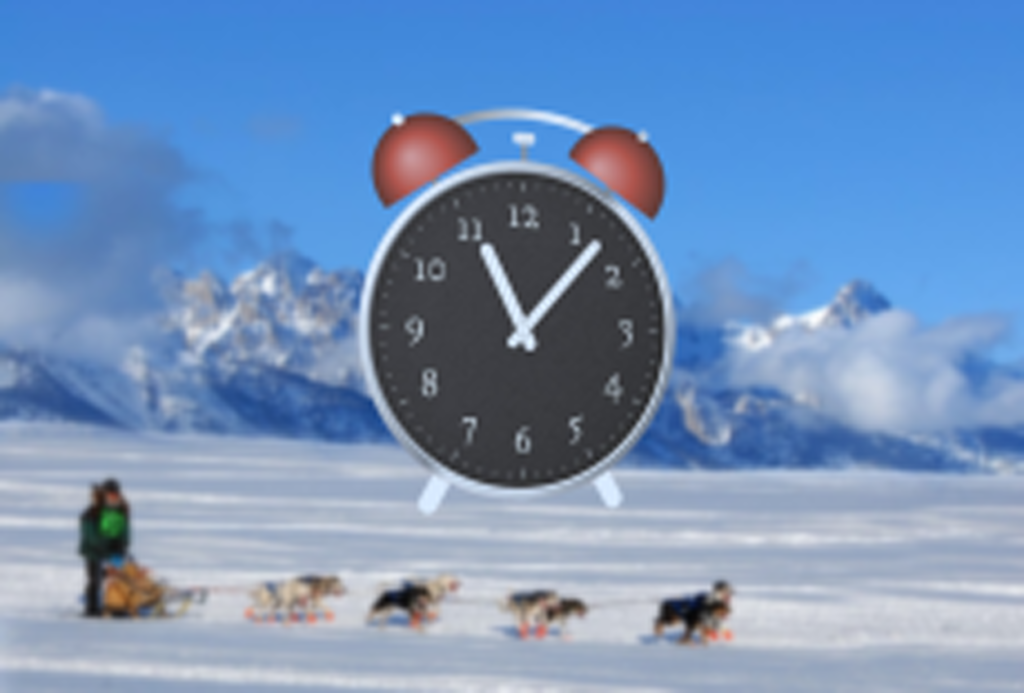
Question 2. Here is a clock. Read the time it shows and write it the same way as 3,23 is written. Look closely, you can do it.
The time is 11,07
